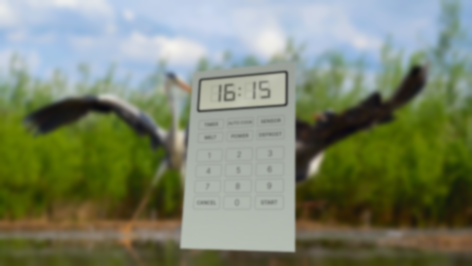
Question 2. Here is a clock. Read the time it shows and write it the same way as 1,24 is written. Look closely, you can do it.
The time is 16,15
